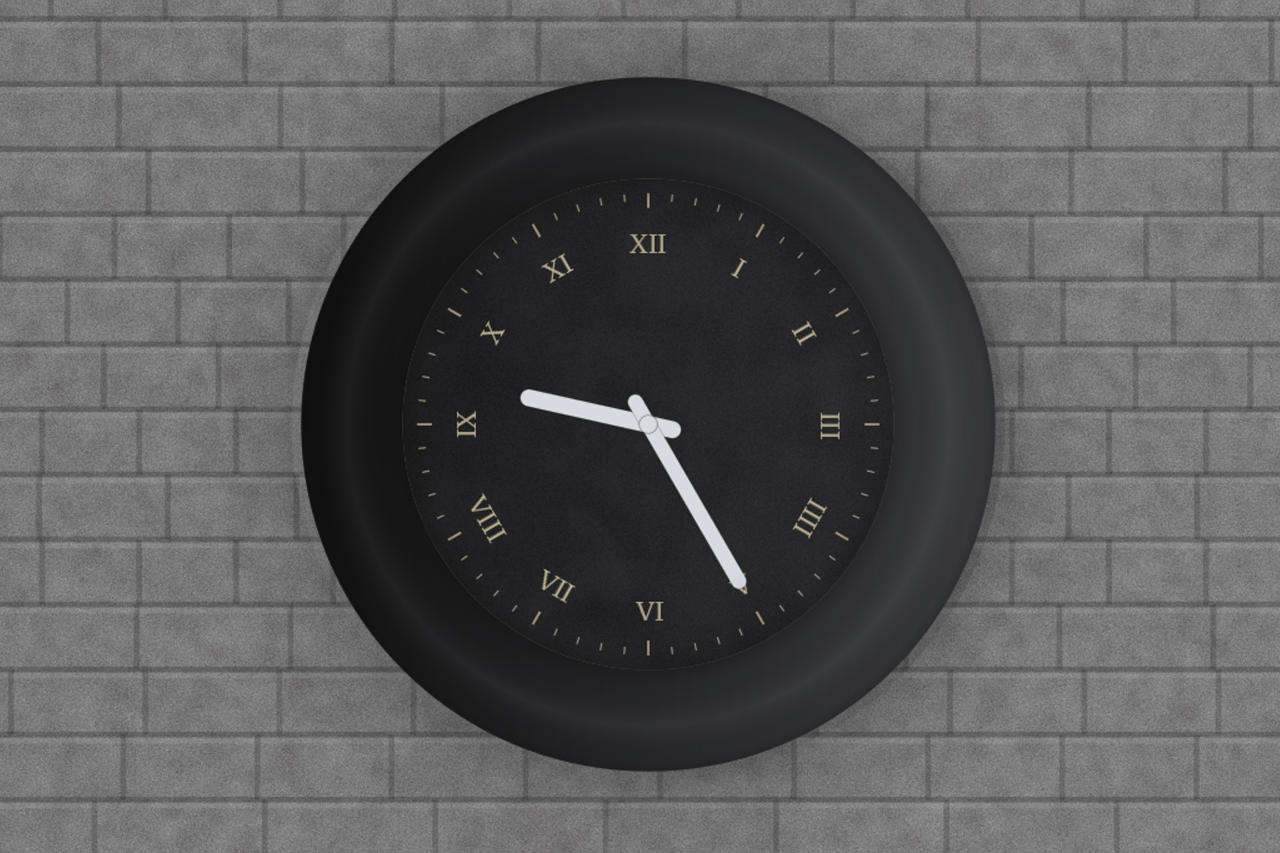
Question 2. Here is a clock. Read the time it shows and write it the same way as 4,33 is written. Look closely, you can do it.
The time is 9,25
